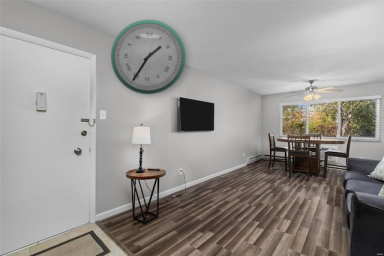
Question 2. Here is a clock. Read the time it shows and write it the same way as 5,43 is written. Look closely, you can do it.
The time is 1,35
